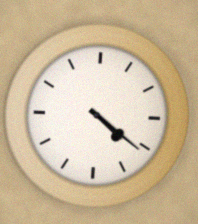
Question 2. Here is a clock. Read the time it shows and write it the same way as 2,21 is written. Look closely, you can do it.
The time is 4,21
